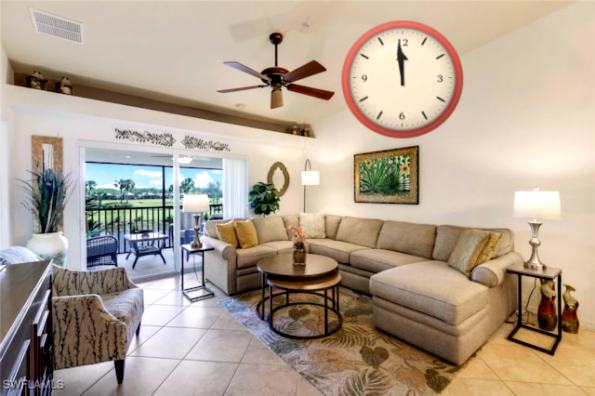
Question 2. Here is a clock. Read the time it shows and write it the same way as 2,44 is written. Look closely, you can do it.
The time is 11,59
